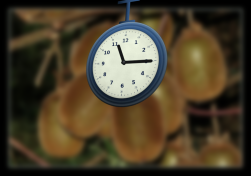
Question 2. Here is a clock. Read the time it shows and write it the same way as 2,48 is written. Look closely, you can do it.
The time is 11,15
